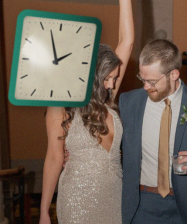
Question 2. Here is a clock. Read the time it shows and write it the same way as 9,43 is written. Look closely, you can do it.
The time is 1,57
